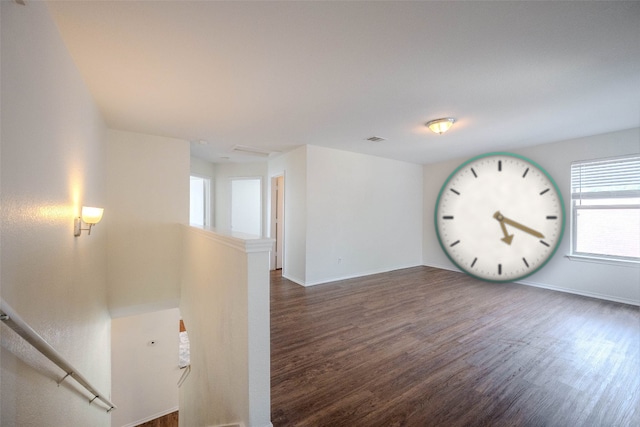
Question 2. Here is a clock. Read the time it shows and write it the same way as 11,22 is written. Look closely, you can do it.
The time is 5,19
